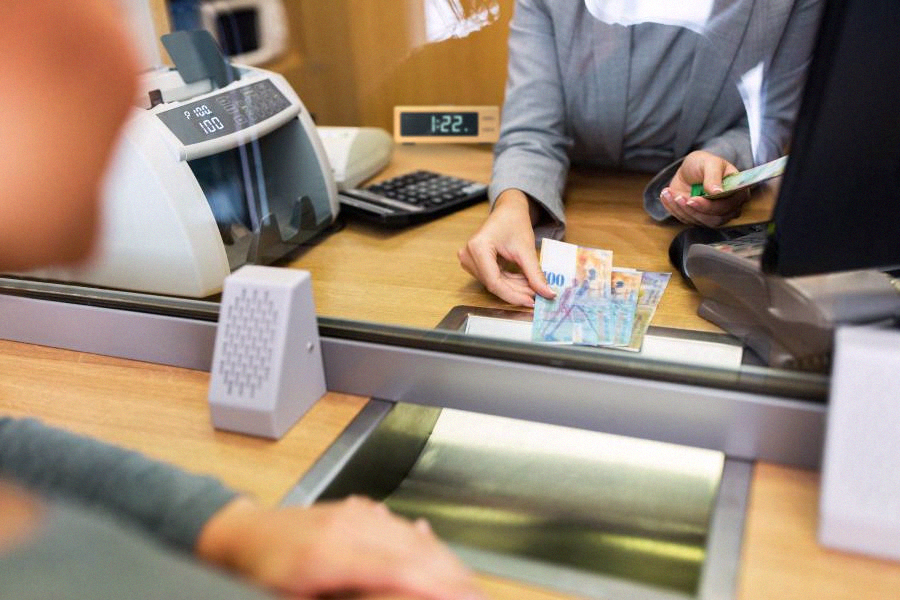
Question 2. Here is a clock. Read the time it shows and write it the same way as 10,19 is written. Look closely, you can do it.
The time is 1,22
